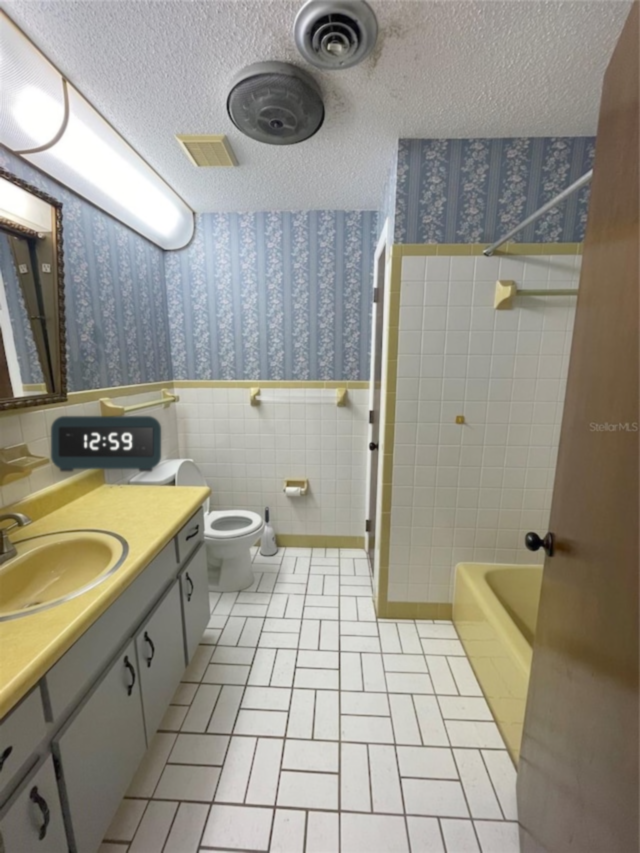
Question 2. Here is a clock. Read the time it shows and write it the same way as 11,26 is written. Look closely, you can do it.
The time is 12,59
